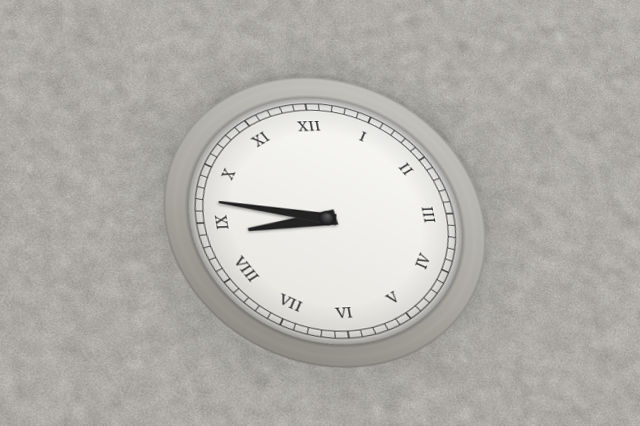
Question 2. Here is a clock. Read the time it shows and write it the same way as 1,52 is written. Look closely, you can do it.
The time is 8,47
